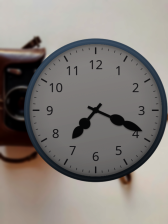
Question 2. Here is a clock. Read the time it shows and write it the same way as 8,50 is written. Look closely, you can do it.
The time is 7,19
